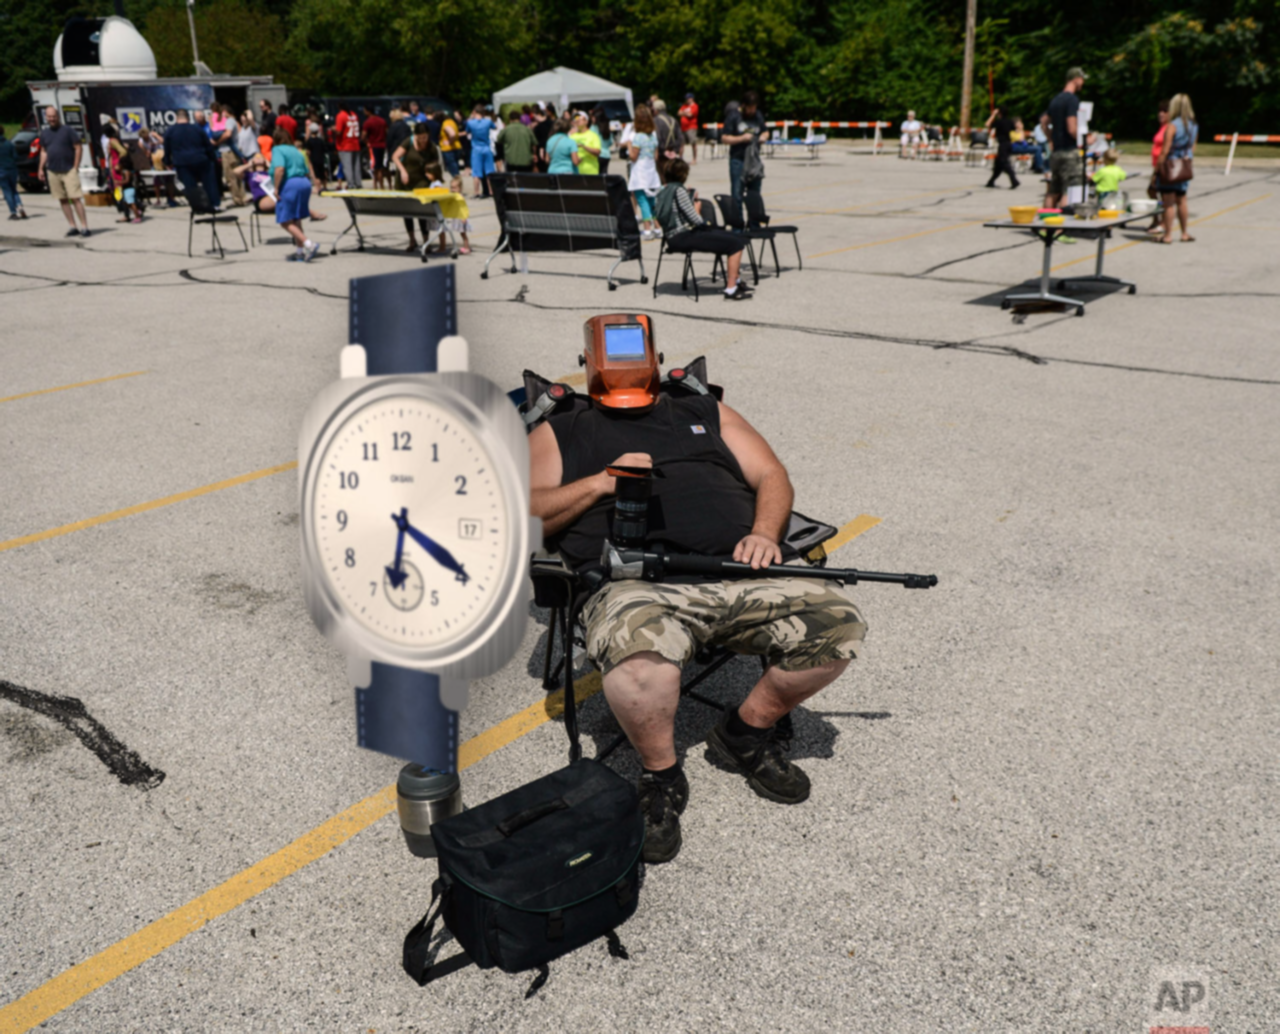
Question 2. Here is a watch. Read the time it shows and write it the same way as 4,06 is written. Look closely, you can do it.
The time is 6,20
